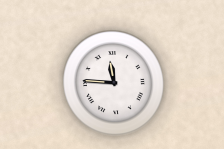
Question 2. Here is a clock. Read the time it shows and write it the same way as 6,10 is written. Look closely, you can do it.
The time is 11,46
